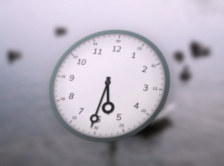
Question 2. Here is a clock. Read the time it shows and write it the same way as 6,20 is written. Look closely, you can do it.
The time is 5,31
